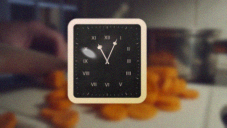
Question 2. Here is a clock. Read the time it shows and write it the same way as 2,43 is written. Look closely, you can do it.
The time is 11,04
